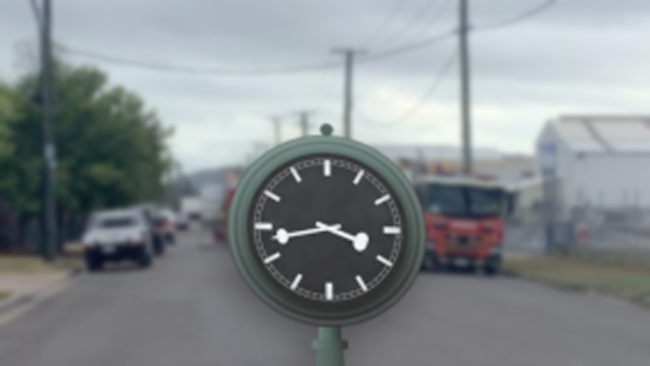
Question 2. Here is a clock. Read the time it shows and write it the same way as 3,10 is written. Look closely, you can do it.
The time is 3,43
